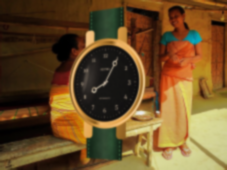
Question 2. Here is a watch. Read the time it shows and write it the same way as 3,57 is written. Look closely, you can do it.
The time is 8,05
